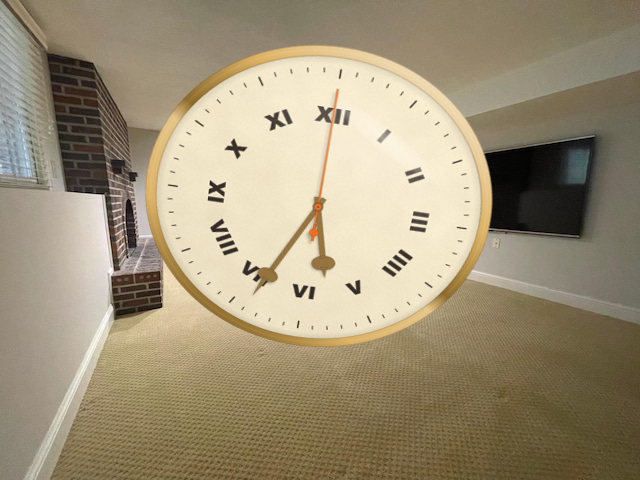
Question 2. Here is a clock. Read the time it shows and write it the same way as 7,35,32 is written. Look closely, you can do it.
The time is 5,34,00
